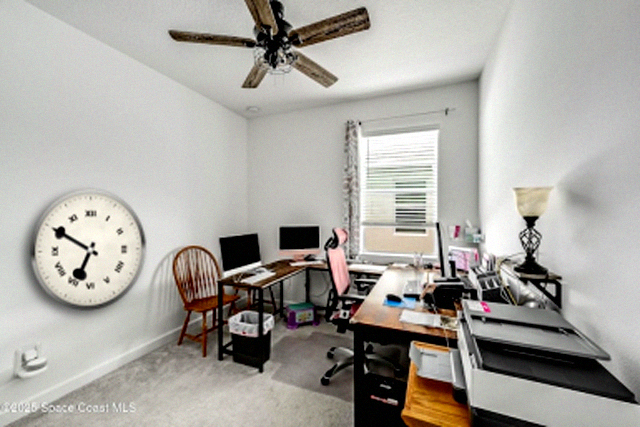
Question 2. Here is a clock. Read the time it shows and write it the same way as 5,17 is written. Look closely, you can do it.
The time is 6,50
